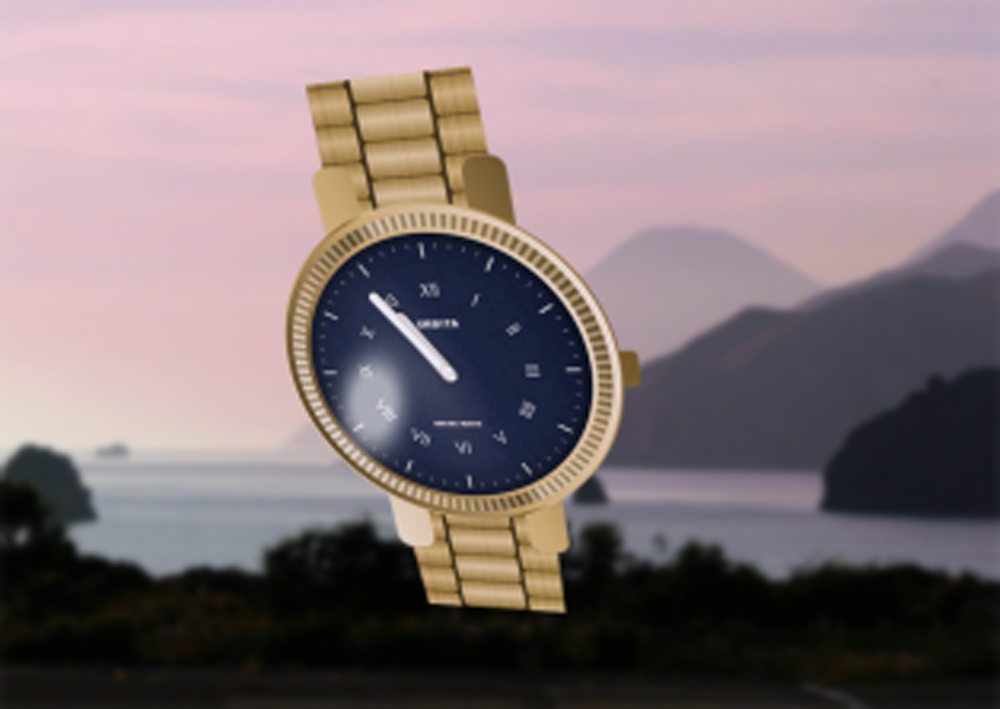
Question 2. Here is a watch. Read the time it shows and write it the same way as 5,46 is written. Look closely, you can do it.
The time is 10,54
